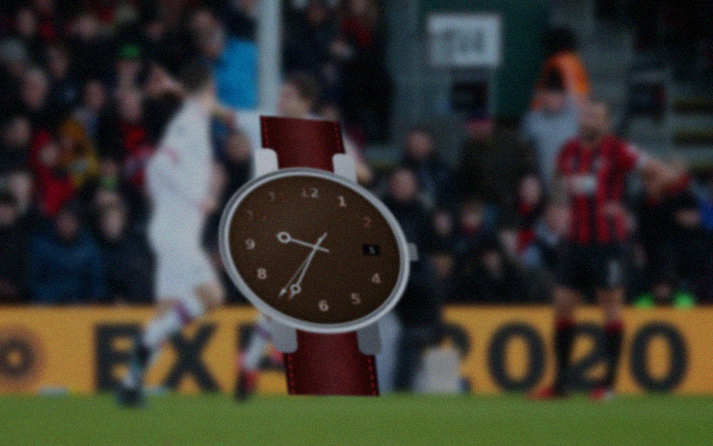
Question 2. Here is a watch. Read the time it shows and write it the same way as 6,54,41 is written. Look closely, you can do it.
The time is 9,34,36
